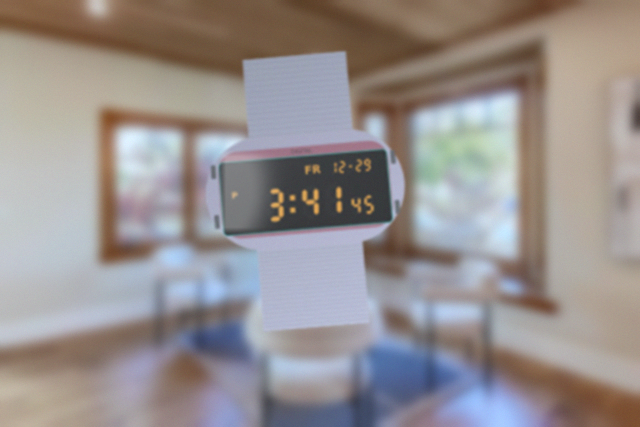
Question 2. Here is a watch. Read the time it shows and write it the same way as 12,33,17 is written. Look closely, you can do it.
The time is 3,41,45
